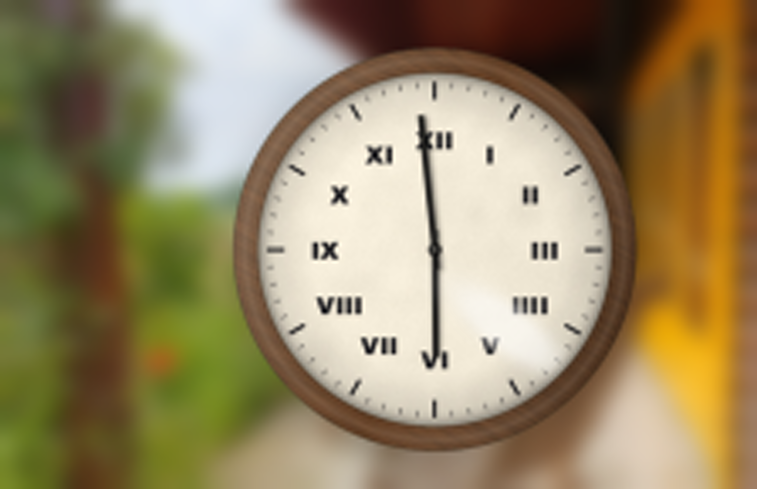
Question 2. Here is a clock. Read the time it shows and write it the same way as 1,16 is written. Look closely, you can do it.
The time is 5,59
